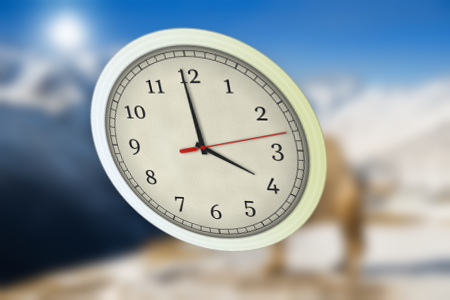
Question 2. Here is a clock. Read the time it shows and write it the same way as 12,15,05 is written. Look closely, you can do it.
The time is 3,59,13
